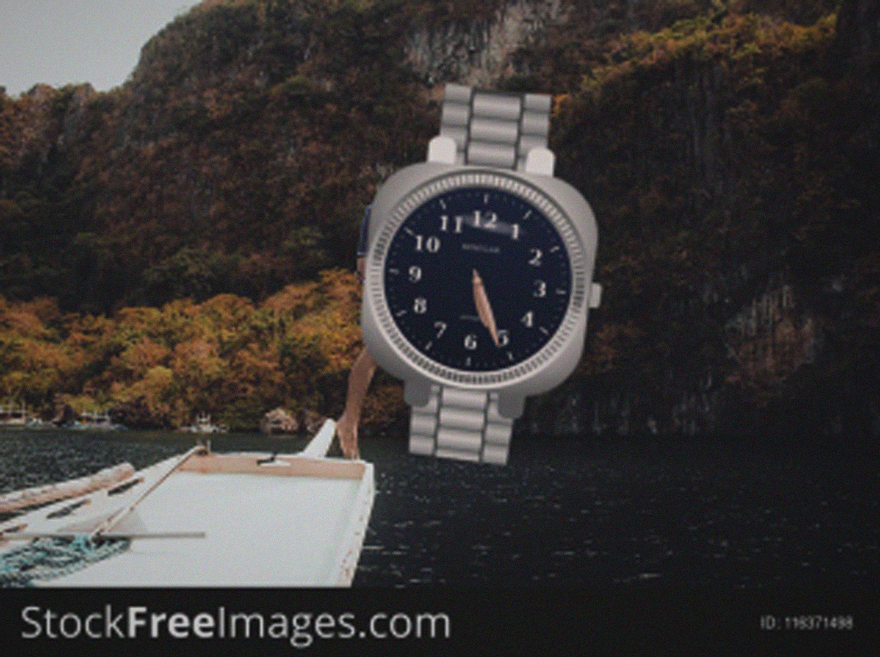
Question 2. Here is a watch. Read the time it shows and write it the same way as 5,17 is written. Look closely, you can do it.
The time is 5,26
